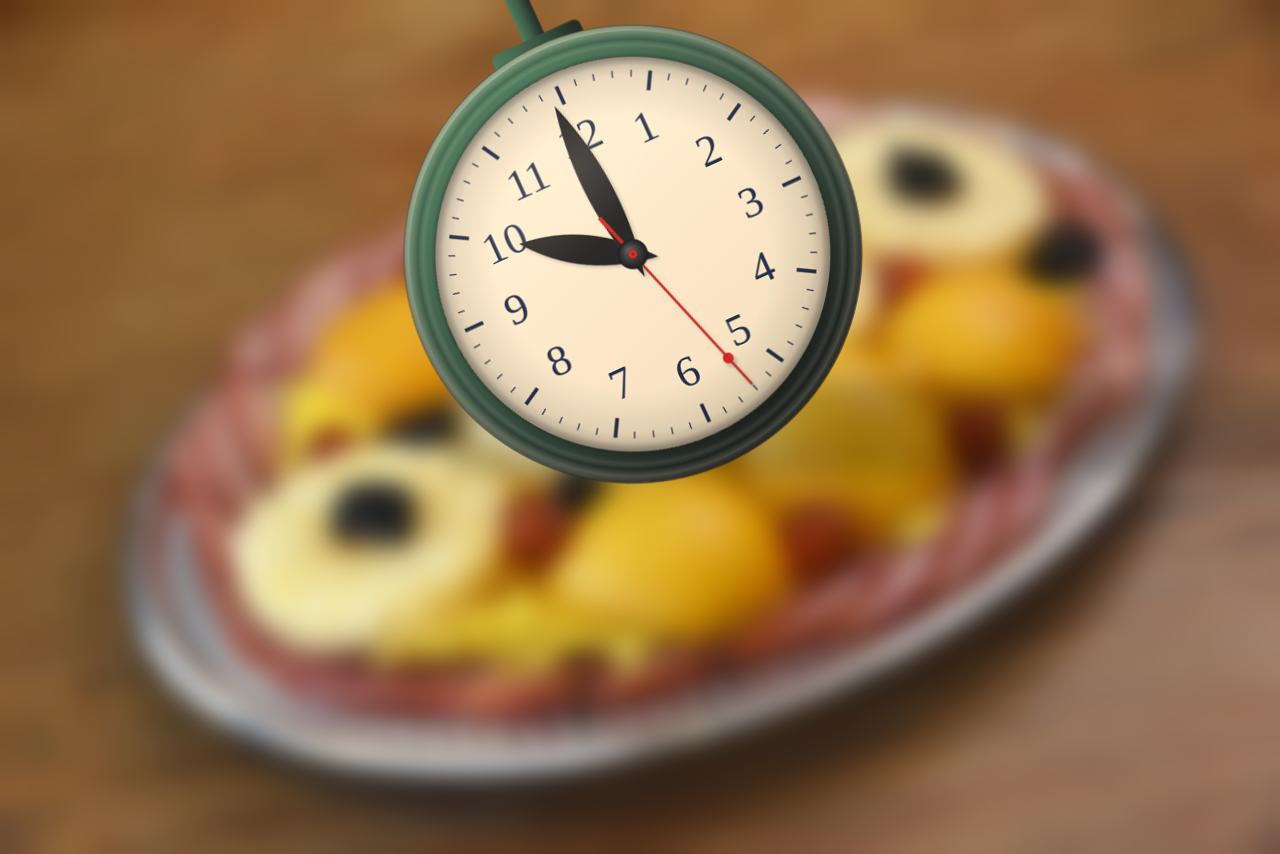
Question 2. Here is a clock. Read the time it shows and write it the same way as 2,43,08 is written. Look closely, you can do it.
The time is 9,59,27
